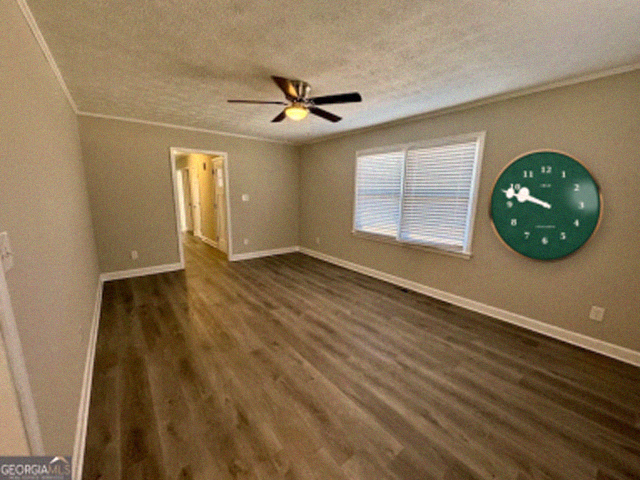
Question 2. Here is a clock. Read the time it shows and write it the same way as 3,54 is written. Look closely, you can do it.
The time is 9,48
